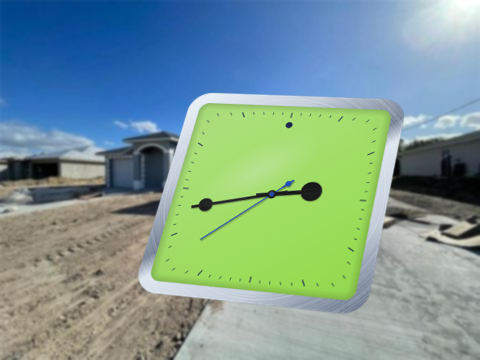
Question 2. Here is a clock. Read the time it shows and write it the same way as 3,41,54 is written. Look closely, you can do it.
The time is 2,42,38
